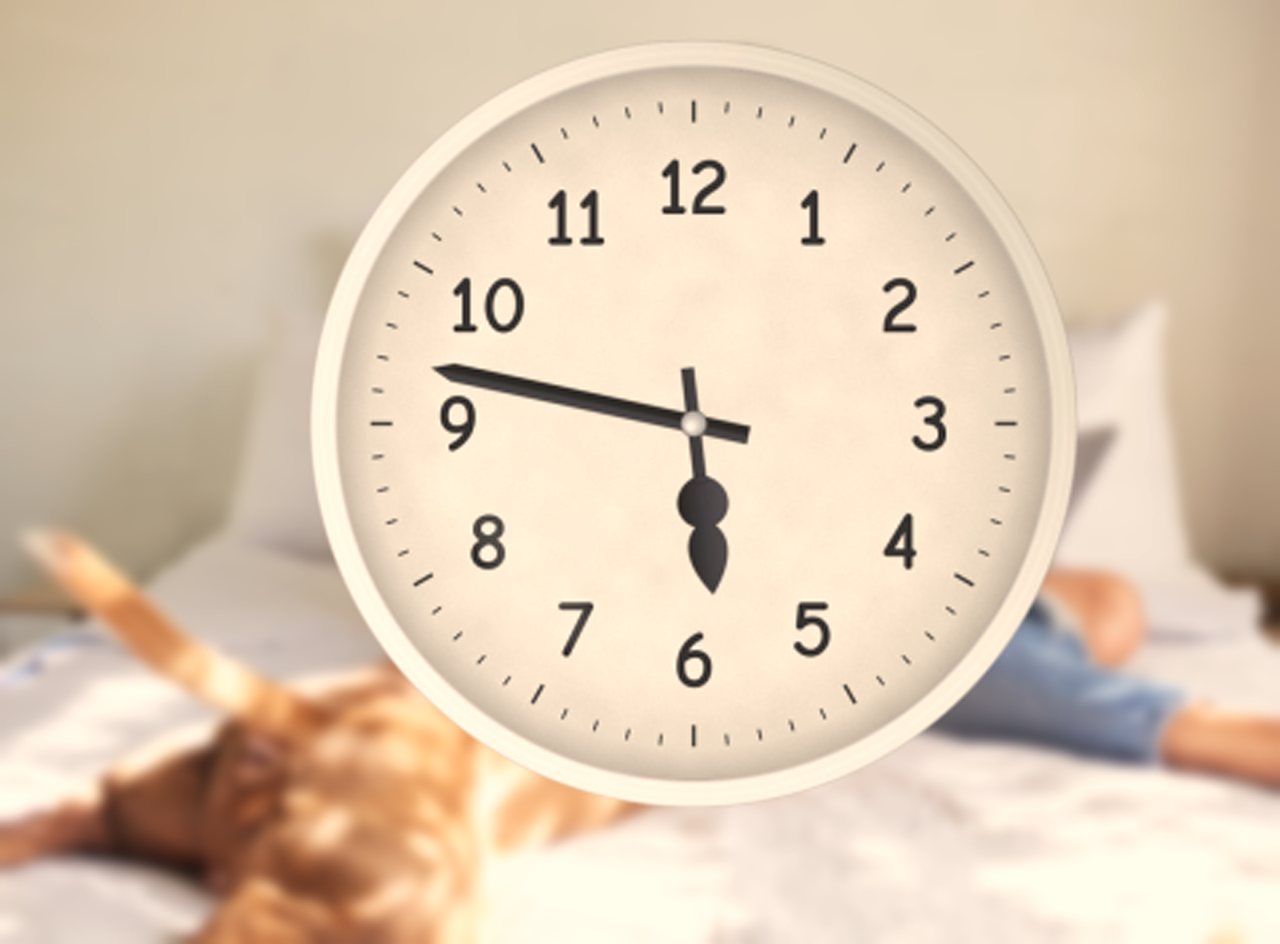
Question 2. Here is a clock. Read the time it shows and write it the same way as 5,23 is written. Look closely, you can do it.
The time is 5,47
